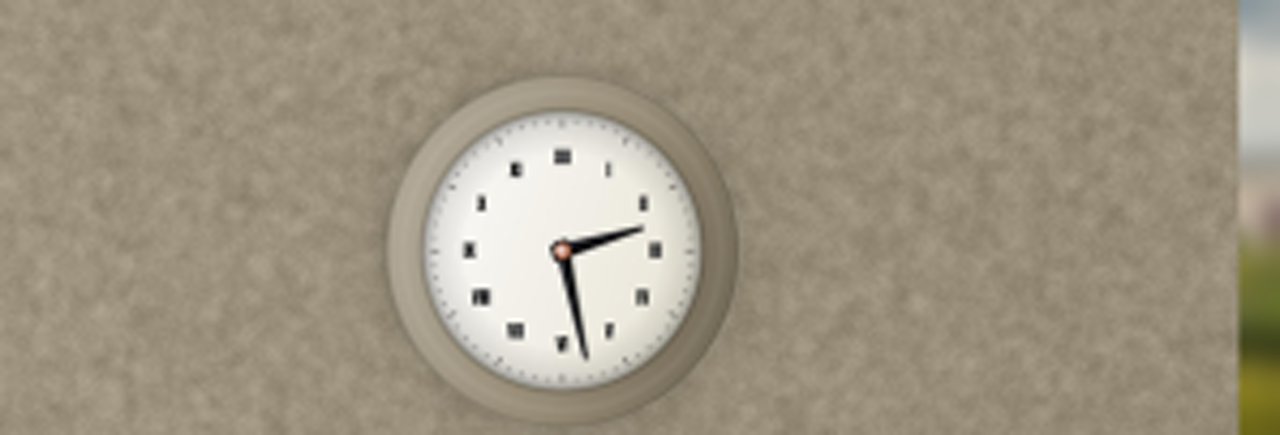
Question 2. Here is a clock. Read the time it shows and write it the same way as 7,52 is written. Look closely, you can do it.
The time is 2,28
